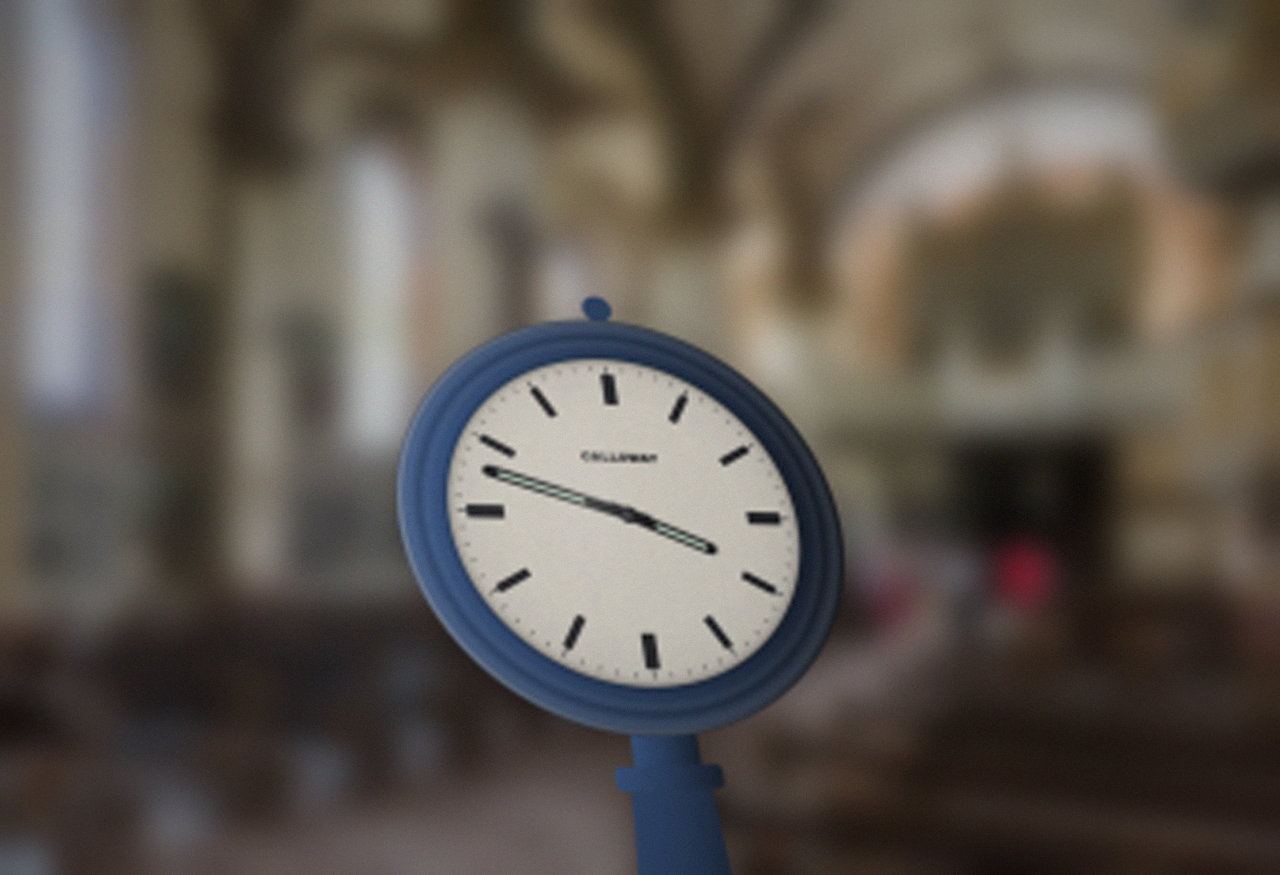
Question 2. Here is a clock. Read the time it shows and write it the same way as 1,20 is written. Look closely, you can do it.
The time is 3,48
